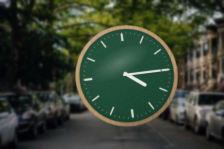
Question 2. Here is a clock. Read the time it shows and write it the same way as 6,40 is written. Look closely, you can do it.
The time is 4,15
